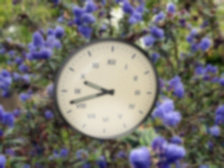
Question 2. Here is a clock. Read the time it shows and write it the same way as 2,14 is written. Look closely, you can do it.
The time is 9,42
